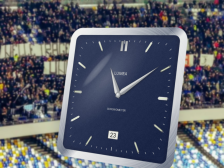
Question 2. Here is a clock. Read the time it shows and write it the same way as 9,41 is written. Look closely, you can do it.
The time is 11,09
